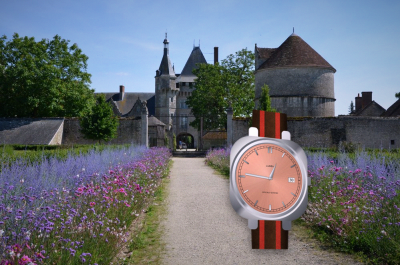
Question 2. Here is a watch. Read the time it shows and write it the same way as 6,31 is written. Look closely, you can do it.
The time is 12,46
